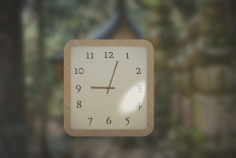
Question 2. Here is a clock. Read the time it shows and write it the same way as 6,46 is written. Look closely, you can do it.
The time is 9,03
